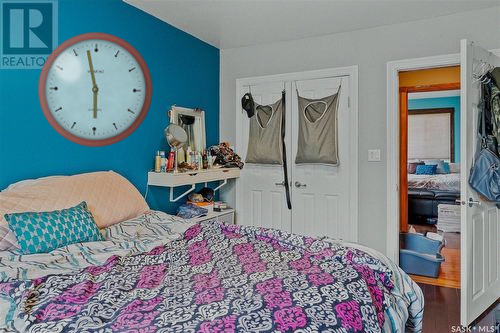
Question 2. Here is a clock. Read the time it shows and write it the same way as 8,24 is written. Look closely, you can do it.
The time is 5,58
